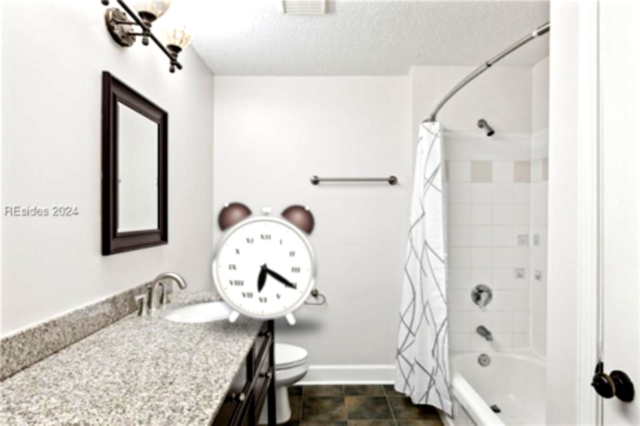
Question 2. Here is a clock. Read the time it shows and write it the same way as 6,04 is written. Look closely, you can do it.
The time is 6,20
